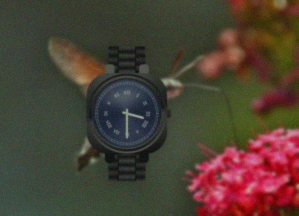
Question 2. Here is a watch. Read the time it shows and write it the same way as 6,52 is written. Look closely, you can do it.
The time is 3,30
